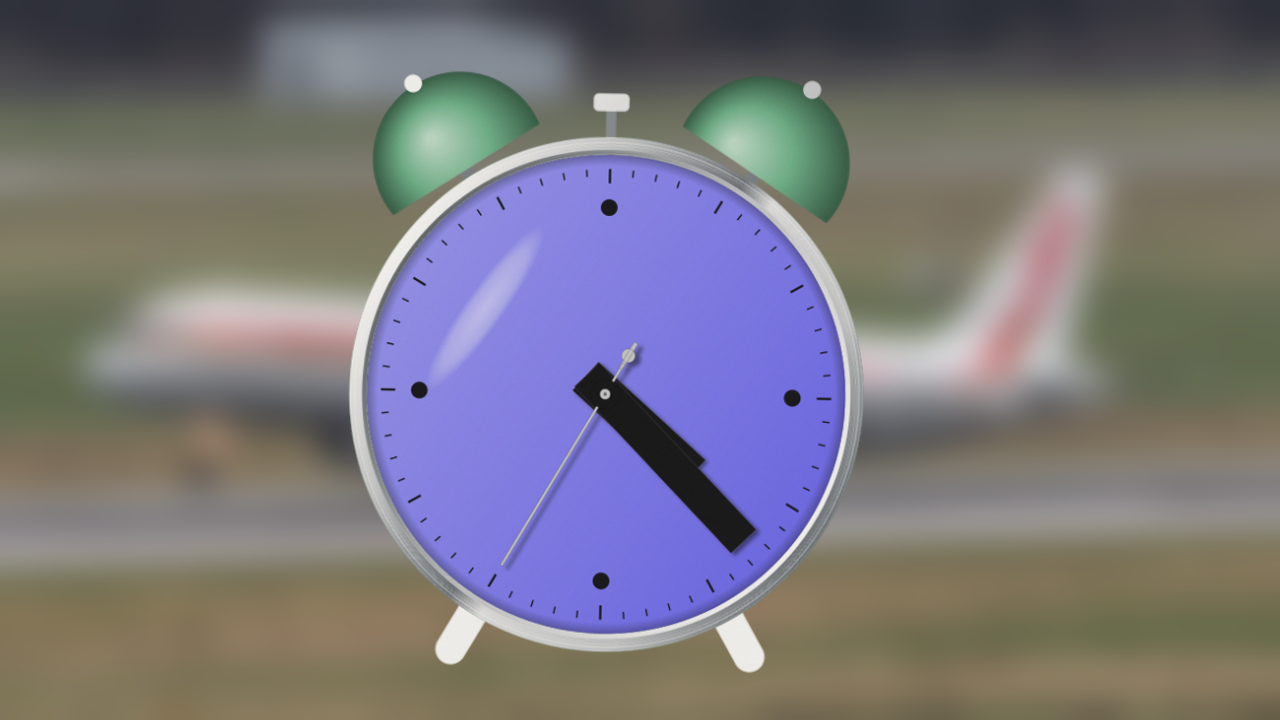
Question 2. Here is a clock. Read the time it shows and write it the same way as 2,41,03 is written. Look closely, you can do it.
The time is 4,22,35
